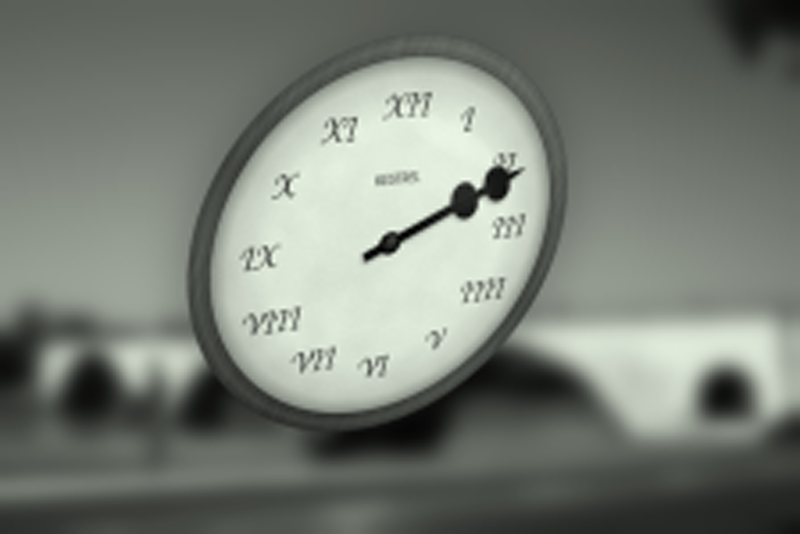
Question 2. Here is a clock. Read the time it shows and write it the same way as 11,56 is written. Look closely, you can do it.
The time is 2,11
